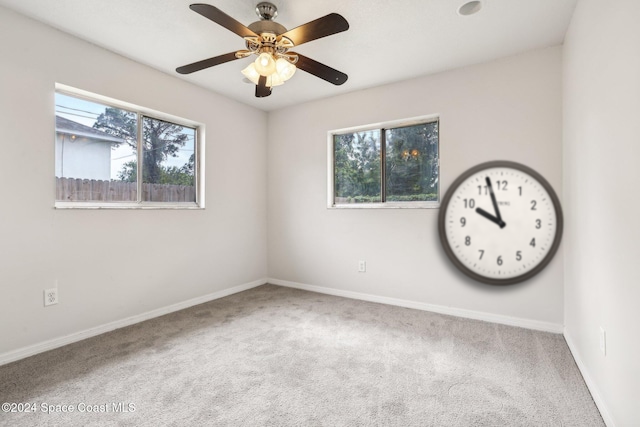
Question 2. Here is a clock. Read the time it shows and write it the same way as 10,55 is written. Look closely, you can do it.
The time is 9,57
